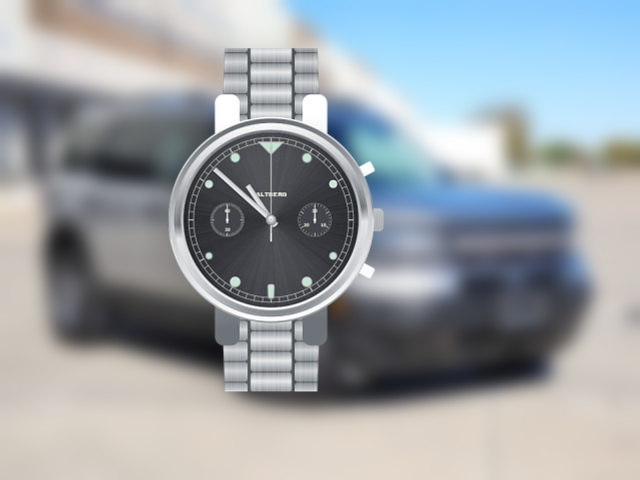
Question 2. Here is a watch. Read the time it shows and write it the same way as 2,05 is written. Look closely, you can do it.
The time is 10,52
